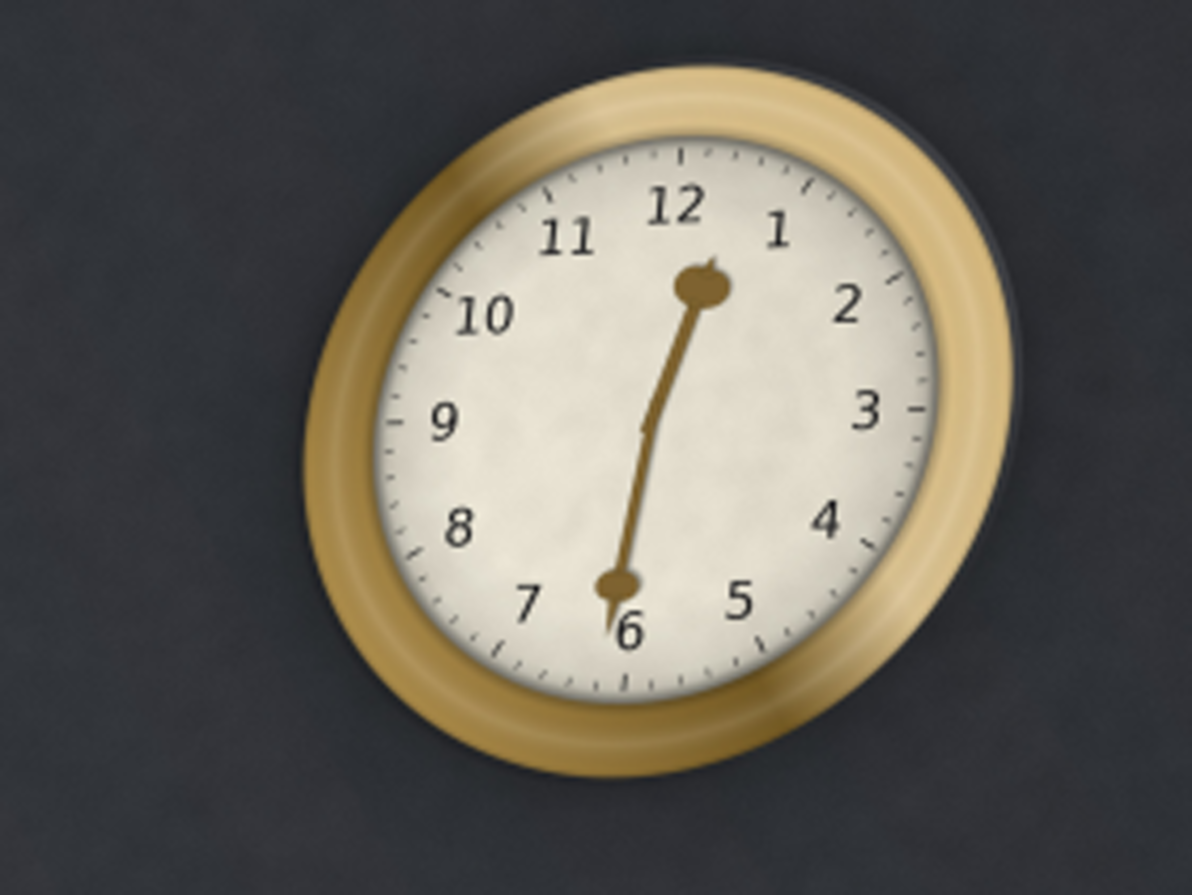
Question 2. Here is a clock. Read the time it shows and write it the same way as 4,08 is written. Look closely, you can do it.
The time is 12,31
